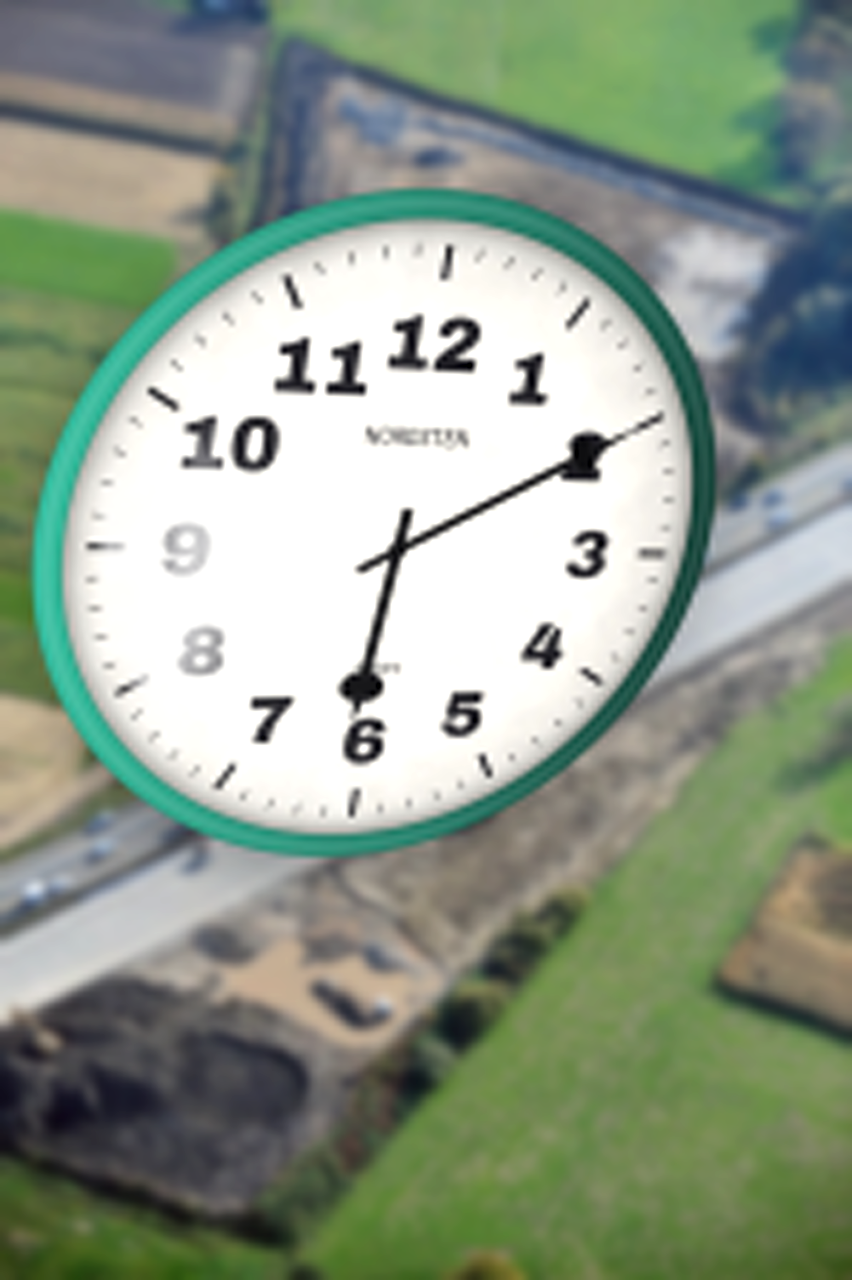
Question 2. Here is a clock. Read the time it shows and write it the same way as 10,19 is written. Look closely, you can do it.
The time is 6,10
